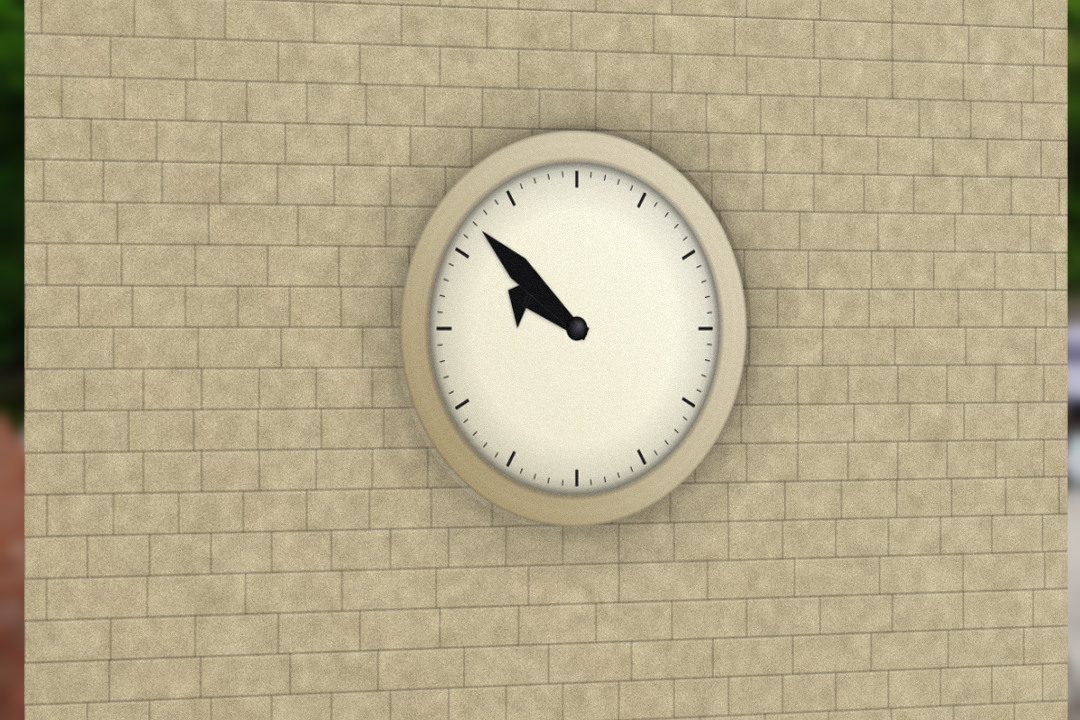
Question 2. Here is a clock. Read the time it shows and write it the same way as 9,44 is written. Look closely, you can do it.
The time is 9,52
